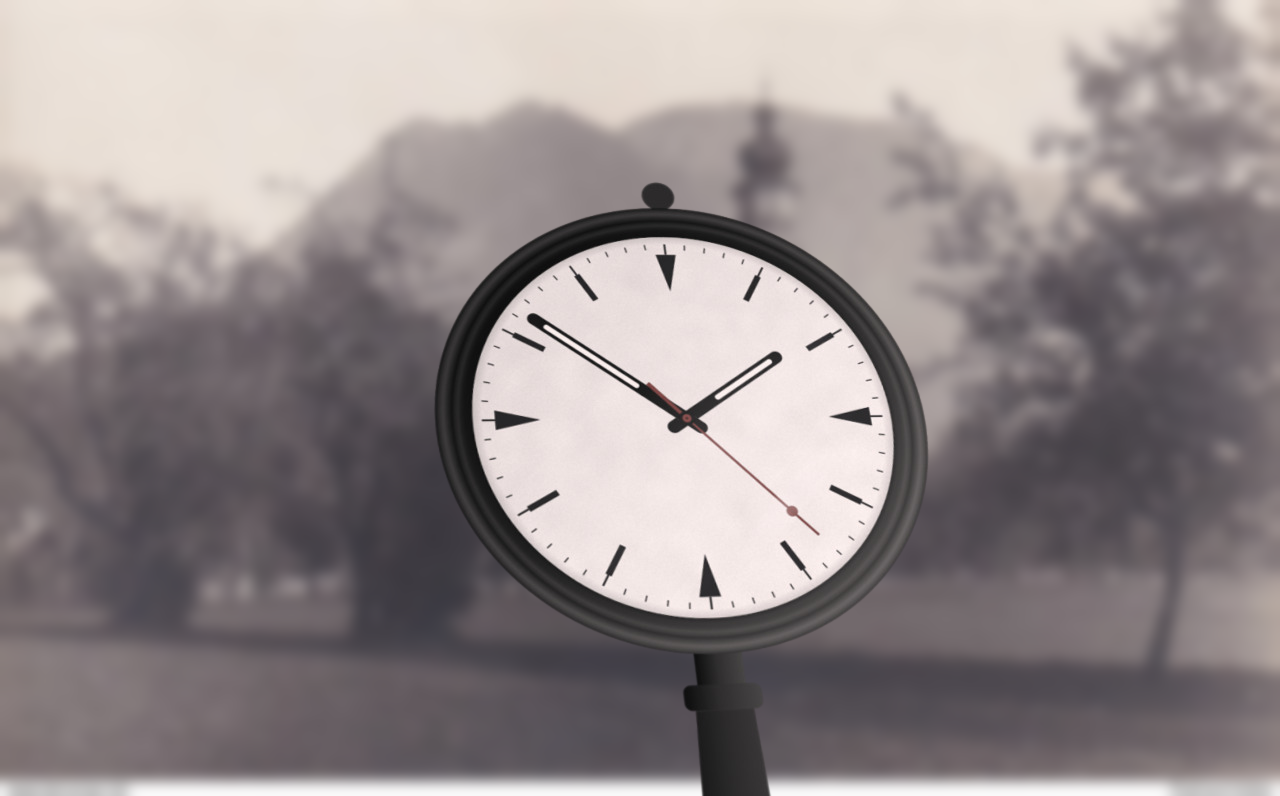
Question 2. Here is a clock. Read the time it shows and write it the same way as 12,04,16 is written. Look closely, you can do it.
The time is 1,51,23
